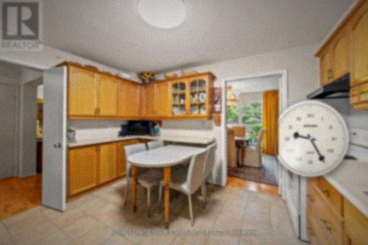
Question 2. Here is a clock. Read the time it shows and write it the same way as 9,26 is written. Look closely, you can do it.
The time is 9,25
